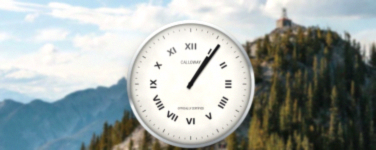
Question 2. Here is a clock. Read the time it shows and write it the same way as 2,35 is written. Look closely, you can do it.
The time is 1,06
